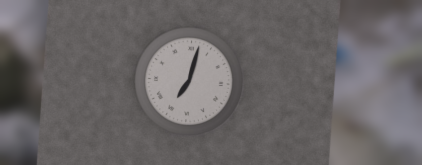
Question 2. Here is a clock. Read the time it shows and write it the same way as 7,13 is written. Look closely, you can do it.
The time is 7,02
